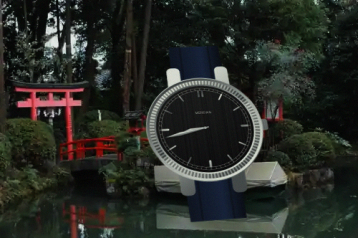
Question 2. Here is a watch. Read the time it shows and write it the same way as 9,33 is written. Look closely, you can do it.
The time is 8,43
